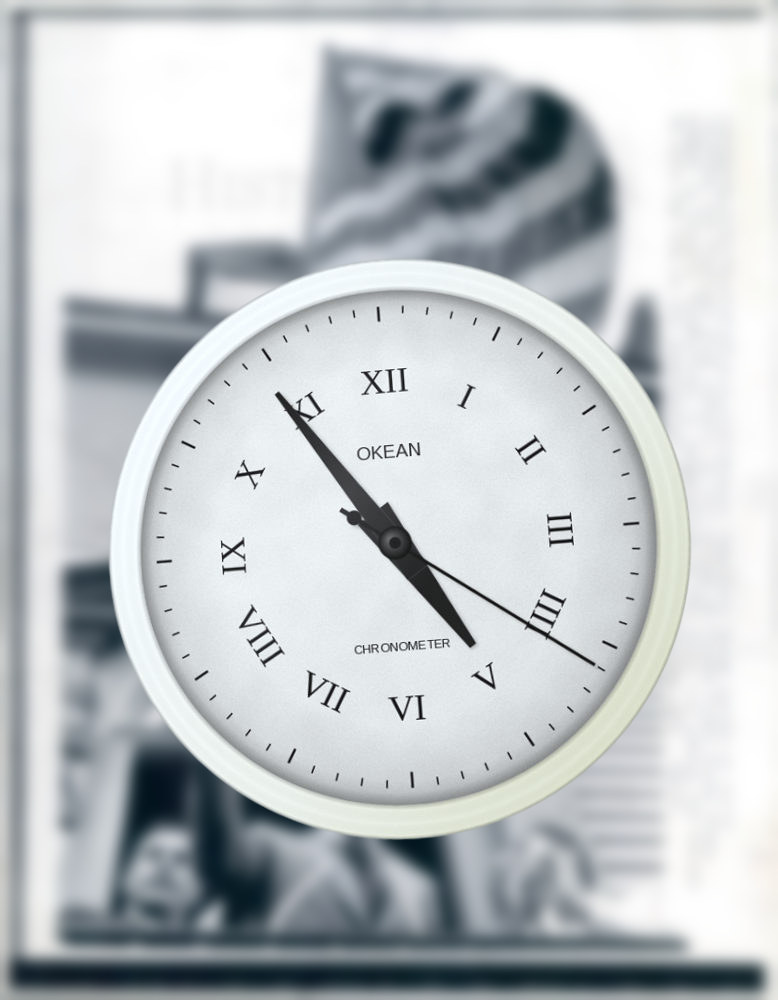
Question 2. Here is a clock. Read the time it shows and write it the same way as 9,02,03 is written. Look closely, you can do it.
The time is 4,54,21
